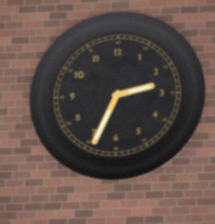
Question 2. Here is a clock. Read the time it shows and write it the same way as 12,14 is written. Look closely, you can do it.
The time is 2,34
